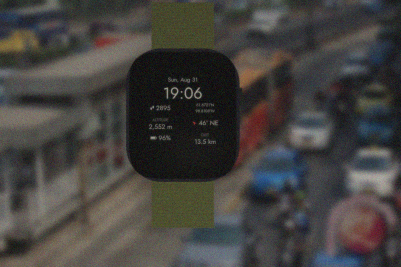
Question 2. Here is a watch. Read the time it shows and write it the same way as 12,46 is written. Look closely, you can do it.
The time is 19,06
